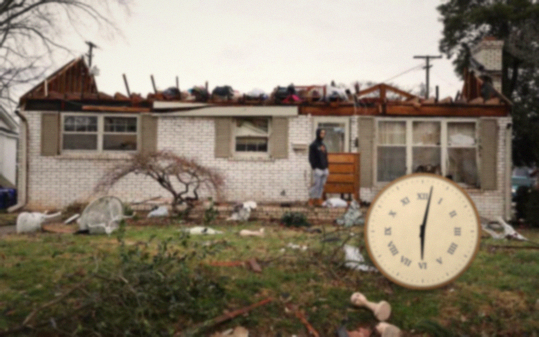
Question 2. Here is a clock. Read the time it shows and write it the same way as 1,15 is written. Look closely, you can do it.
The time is 6,02
